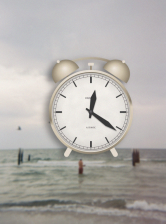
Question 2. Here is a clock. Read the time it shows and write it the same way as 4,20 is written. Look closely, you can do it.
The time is 12,21
